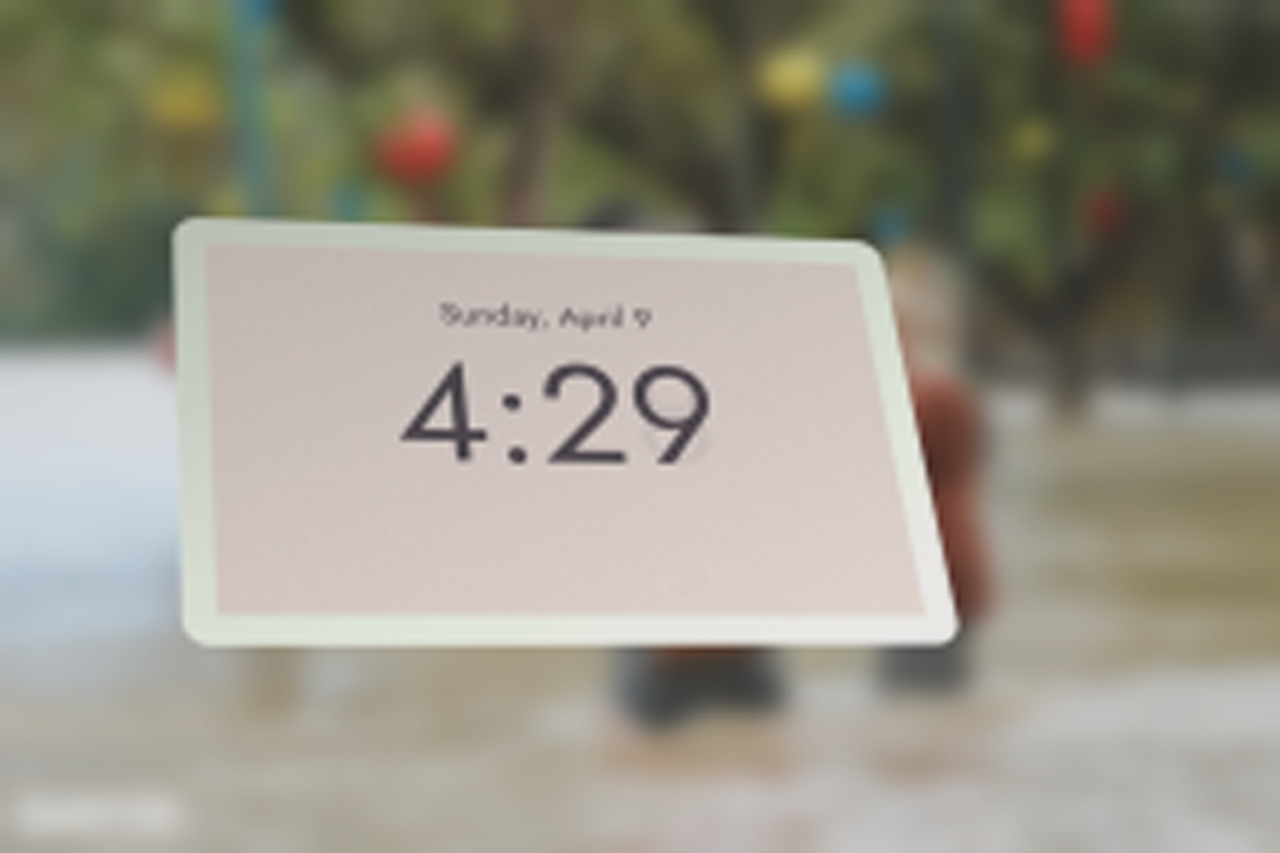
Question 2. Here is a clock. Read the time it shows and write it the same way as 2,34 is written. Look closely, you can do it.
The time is 4,29
